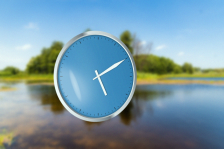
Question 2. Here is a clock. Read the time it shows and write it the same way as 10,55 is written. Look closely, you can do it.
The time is 5,10
